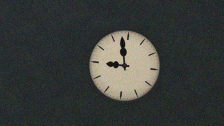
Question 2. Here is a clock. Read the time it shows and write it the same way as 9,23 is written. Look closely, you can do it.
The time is 8,58
